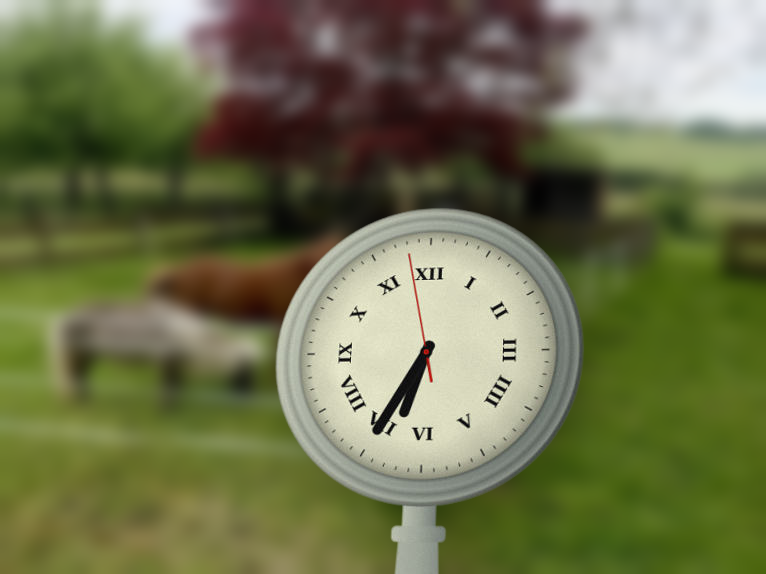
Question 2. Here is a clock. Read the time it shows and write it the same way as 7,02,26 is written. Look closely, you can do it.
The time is 6,34,58
